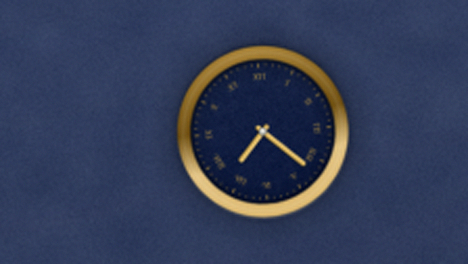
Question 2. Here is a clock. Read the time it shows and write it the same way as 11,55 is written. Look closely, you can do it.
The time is 7,22
